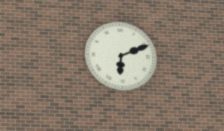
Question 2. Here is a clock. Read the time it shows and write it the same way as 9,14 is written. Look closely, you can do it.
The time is 6,11
